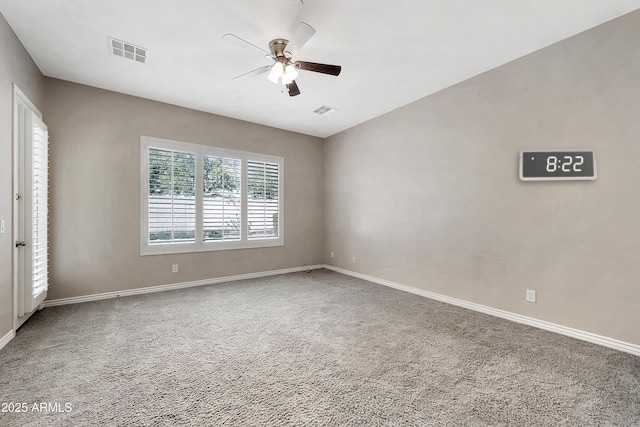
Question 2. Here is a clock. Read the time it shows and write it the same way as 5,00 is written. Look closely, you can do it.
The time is 8,22
